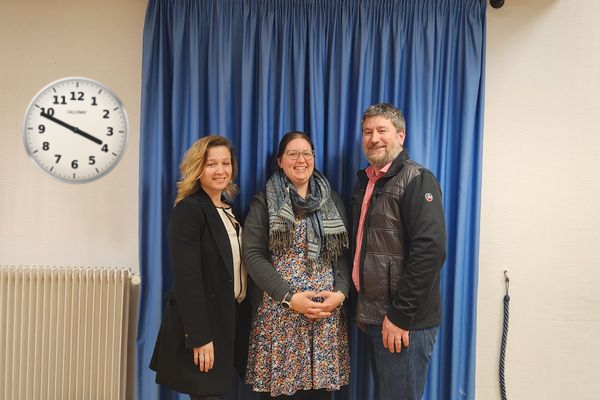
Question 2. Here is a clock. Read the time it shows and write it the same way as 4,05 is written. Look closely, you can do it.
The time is 3,49
